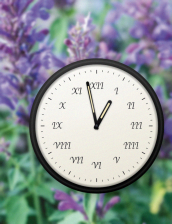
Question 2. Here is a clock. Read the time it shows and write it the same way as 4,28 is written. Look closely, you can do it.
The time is 12,58
